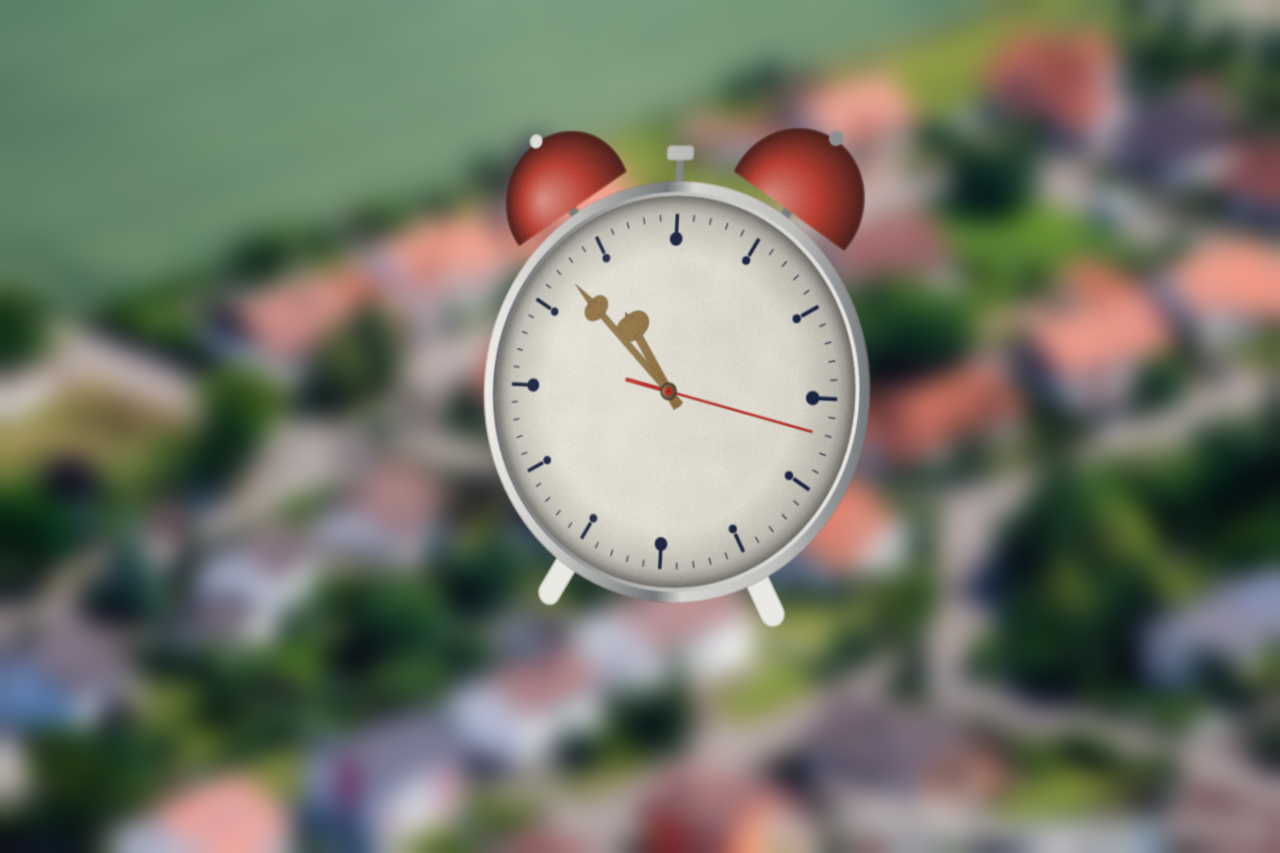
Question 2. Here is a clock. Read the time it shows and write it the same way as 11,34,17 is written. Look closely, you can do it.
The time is 10,52,17
